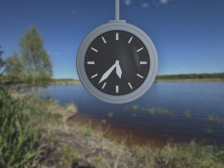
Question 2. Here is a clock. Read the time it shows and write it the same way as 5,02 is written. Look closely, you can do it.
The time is 5,37
